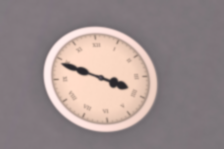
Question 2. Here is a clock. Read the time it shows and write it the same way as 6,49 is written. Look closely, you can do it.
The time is 3,49
